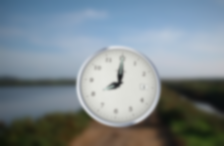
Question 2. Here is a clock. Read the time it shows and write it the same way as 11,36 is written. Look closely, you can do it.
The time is 8,00
